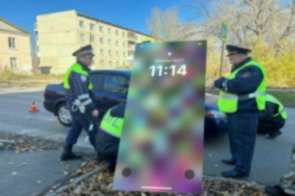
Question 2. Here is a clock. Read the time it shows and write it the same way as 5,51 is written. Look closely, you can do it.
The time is 11,14
